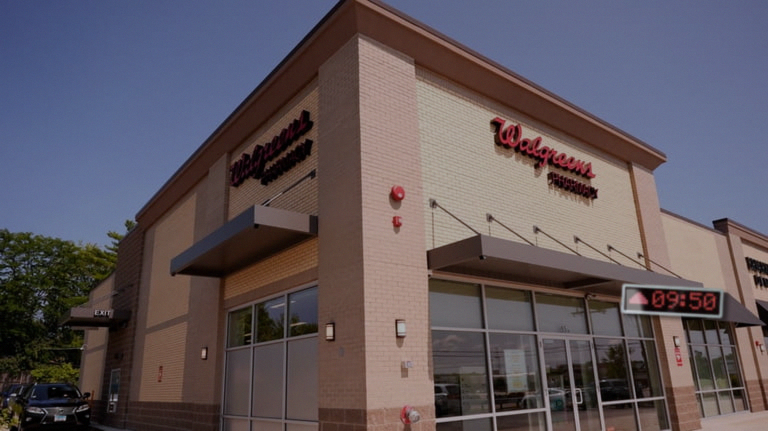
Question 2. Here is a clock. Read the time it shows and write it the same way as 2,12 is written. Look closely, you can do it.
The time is 9,50
